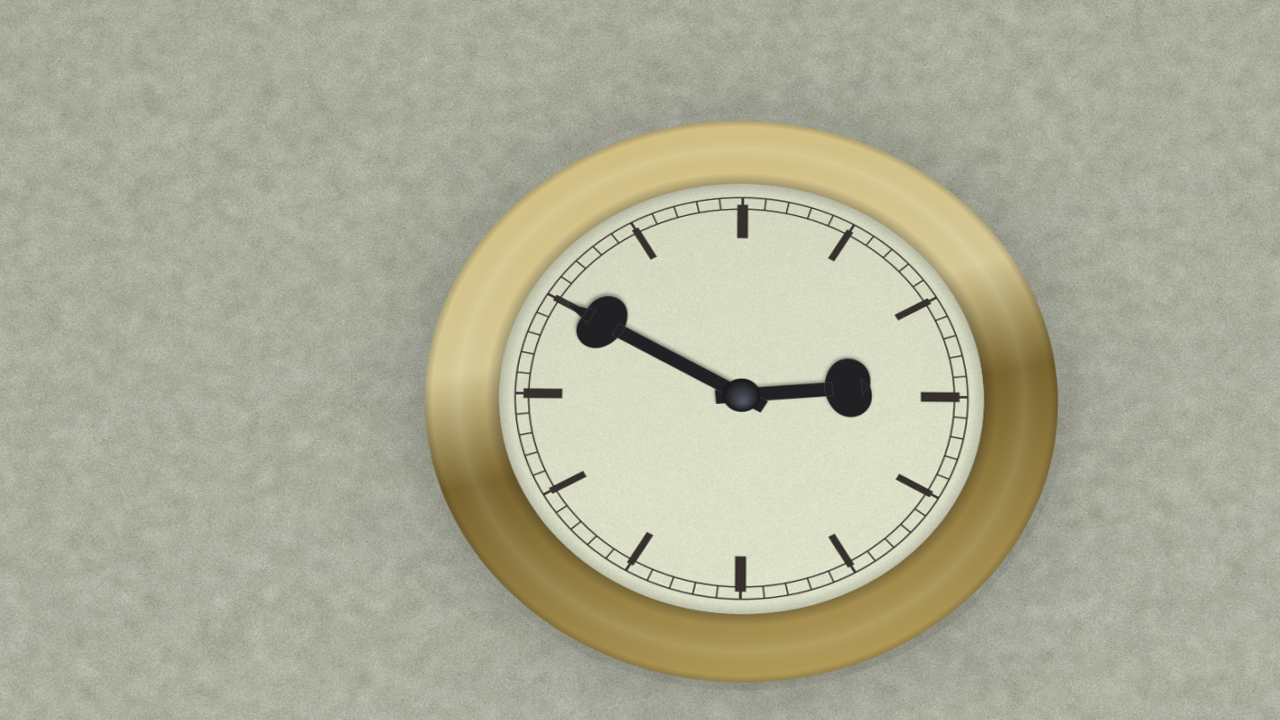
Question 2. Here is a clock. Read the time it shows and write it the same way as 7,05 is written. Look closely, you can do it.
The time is 2,50
